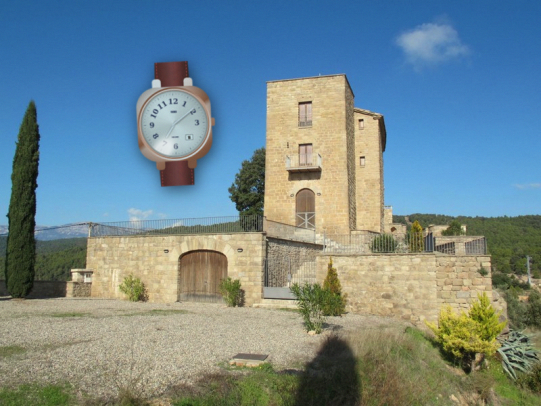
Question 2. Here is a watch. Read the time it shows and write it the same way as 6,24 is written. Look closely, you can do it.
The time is 7,09
